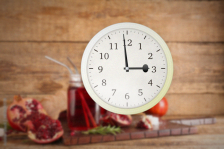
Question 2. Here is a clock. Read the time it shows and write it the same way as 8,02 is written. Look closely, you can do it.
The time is 2,59
